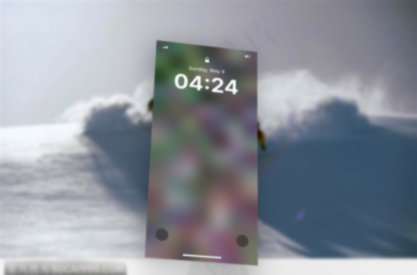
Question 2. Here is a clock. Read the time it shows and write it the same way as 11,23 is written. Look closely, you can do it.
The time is 4,24
